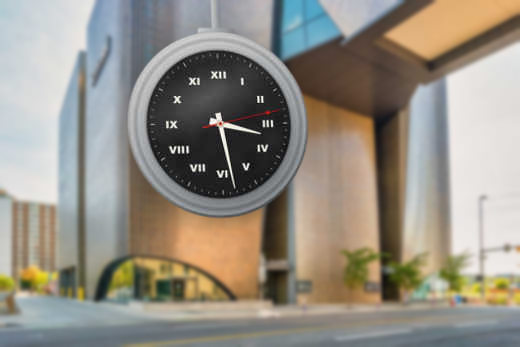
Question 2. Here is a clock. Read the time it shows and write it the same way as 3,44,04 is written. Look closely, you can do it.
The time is 3,28,13
